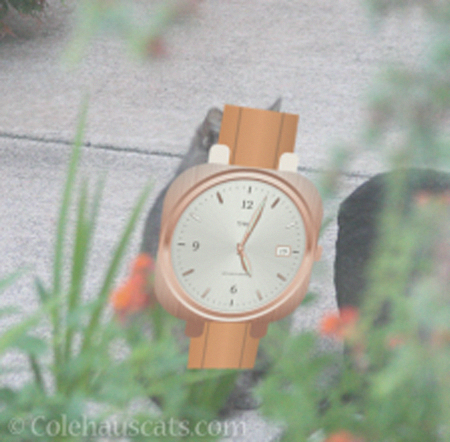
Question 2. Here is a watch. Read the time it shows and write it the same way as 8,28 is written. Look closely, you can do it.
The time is 5,03
